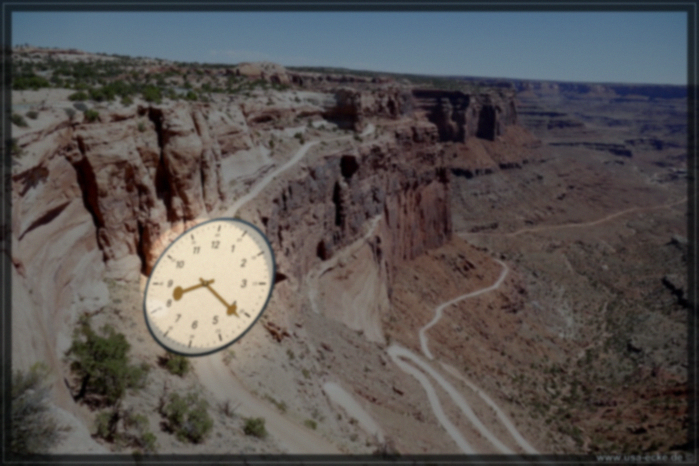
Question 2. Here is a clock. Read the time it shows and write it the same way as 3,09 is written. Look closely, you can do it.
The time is 8,21
